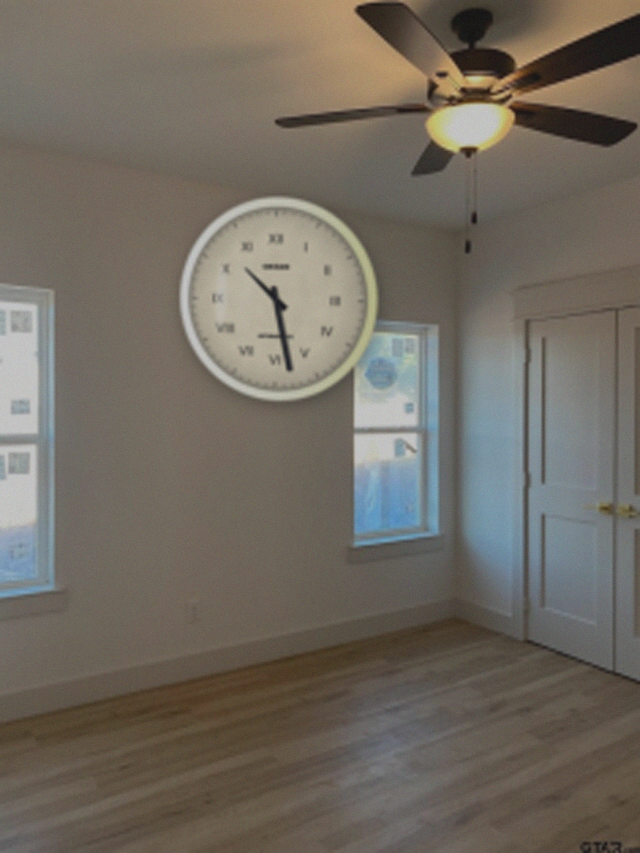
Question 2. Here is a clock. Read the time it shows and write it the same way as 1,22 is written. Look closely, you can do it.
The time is 10,28
